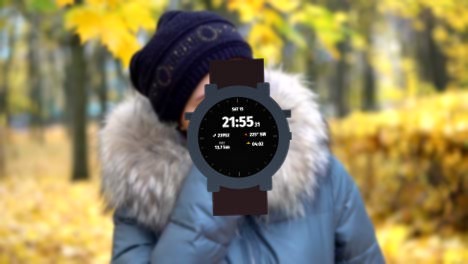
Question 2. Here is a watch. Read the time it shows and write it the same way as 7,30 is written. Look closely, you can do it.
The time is 21,55
